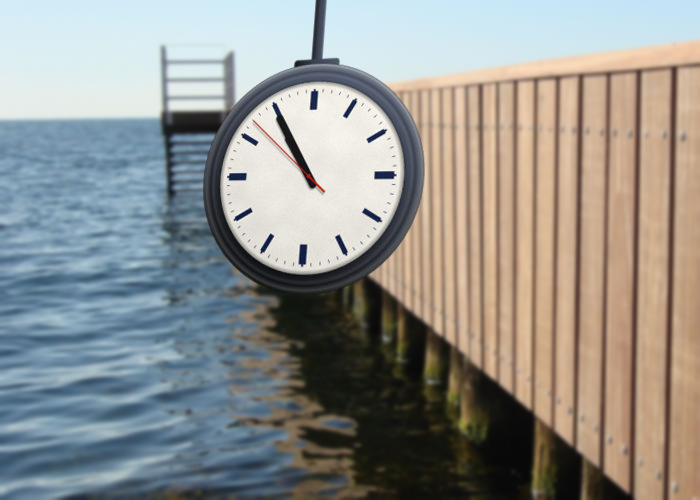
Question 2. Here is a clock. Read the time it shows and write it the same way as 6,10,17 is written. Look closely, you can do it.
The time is 10,54,52
